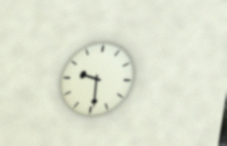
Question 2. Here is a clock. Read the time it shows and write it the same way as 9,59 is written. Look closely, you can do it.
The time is 9,29
